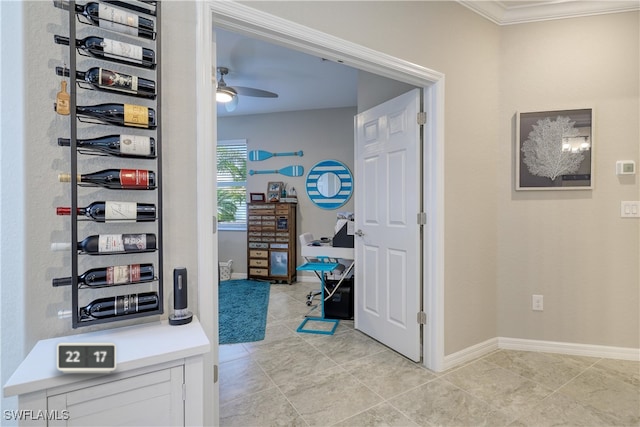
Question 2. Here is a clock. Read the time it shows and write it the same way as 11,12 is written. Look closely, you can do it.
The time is 22,17
